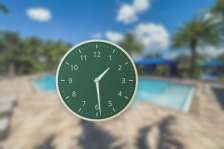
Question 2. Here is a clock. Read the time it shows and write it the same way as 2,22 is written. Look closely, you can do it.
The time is 1,29
